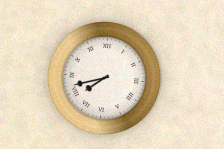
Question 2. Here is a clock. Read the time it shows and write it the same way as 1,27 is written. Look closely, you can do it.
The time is 7,42
